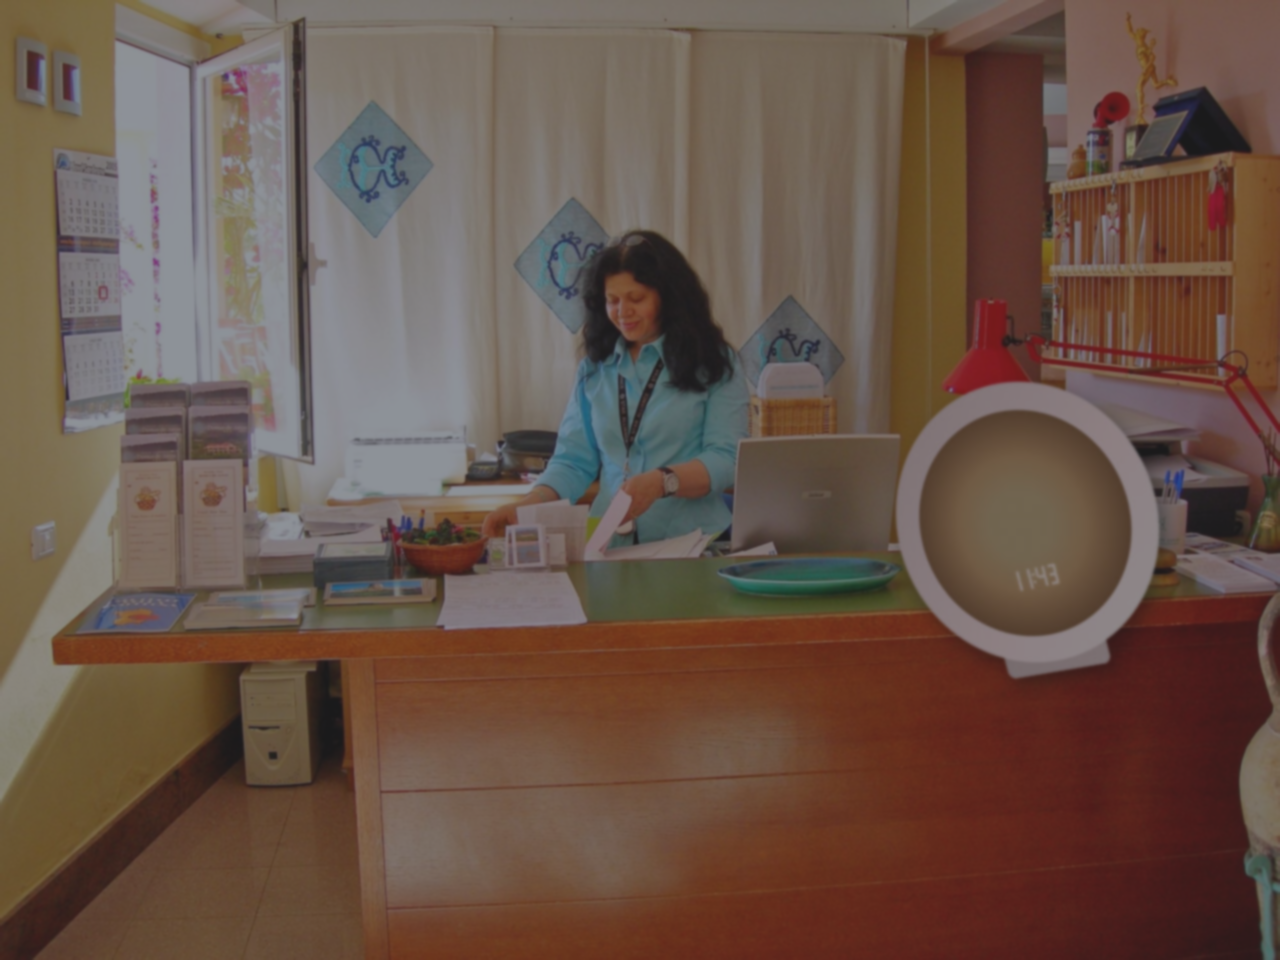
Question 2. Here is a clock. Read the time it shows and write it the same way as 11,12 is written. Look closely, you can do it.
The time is 11,43
